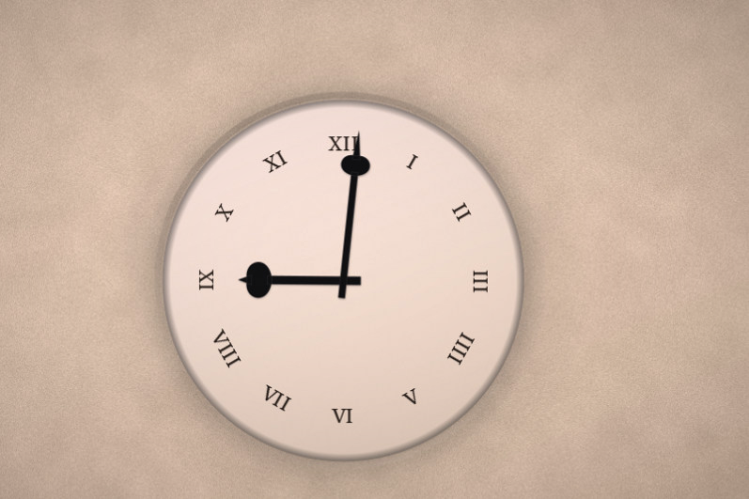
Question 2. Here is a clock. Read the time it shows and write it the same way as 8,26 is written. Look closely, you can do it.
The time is 9,01
